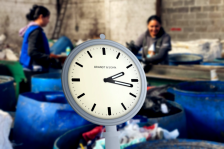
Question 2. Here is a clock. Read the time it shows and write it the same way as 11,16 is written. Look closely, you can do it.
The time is 2,17
